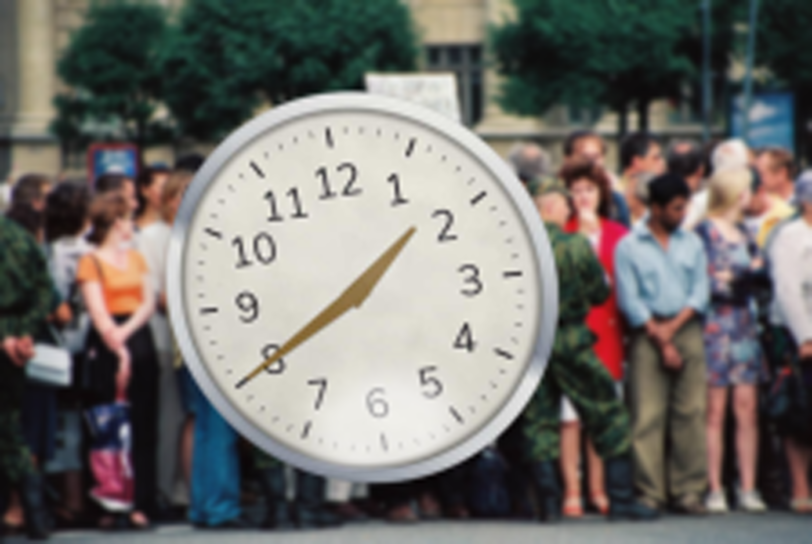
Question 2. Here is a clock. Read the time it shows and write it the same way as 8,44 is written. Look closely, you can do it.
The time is 1,40
